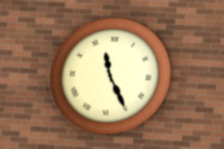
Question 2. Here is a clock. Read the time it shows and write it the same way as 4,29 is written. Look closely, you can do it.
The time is 11,25
